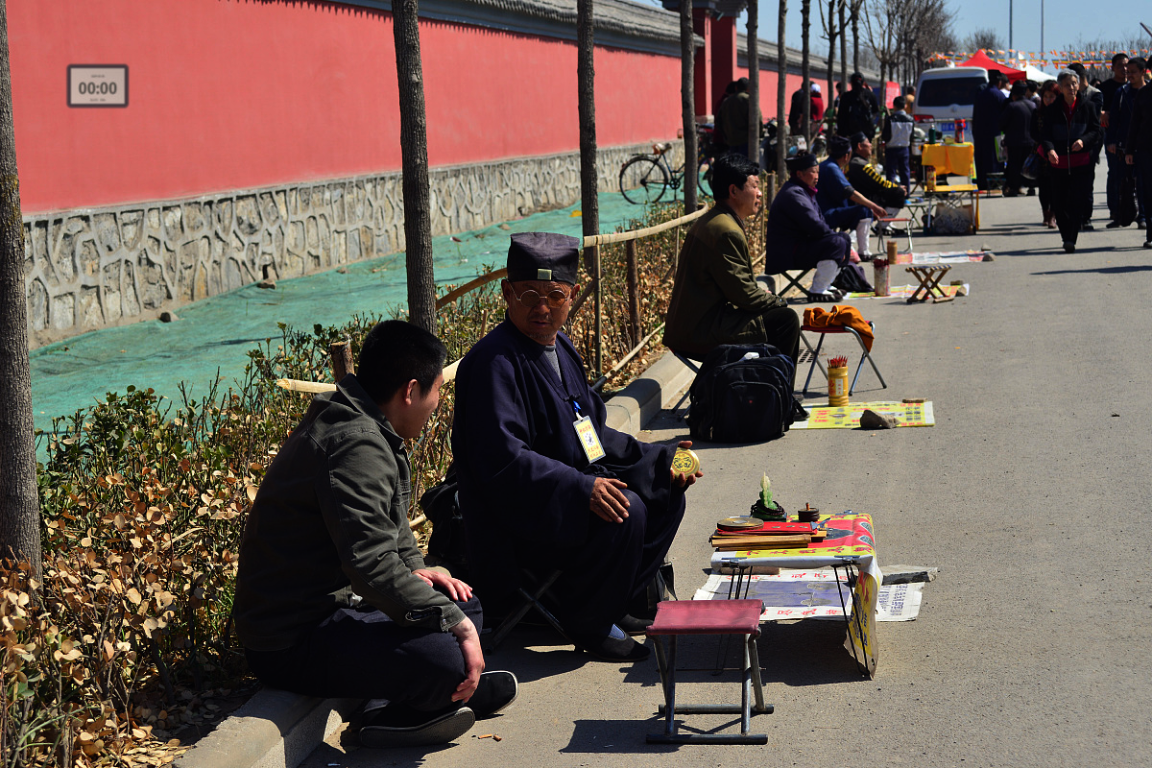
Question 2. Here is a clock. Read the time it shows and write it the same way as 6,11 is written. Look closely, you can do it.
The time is 0,00
